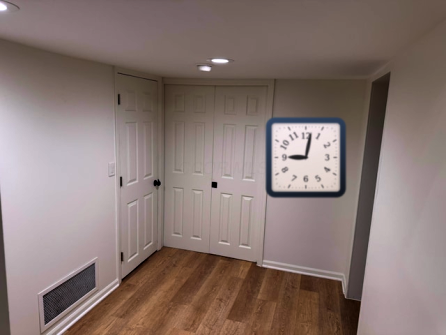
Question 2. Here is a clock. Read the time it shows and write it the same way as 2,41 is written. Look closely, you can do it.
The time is 9,02
